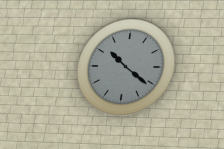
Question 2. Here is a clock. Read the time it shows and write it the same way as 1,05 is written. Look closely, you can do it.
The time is 10,21
